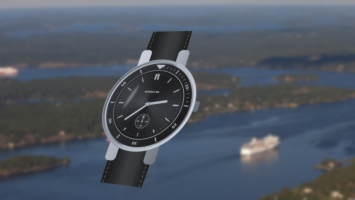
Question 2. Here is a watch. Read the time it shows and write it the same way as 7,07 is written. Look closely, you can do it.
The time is 2,38
